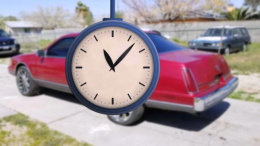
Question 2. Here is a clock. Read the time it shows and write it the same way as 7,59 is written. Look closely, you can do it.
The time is 11,07
